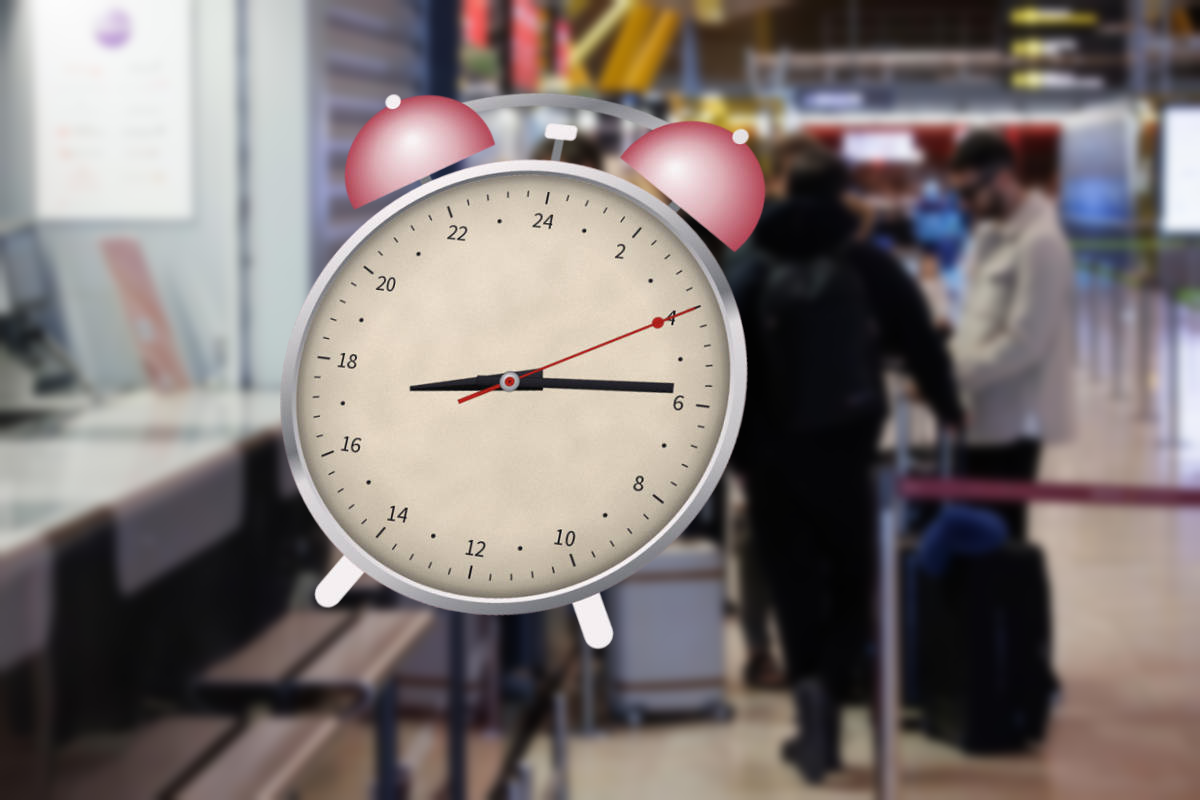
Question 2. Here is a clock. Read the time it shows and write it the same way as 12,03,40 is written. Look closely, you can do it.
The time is 17,14,10
